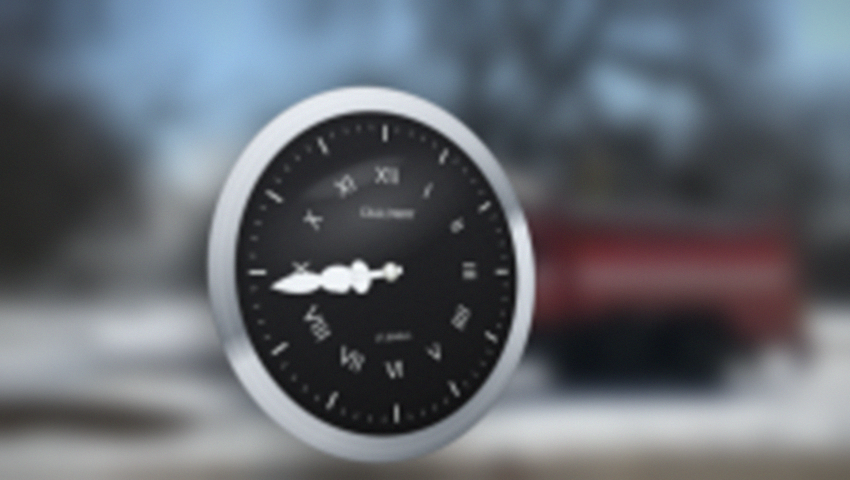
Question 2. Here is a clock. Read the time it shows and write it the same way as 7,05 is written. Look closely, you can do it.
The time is 8,44
